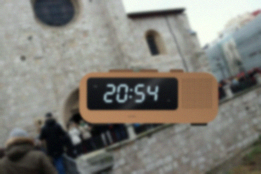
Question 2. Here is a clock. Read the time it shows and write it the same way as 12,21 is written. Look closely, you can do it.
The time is 20,54
